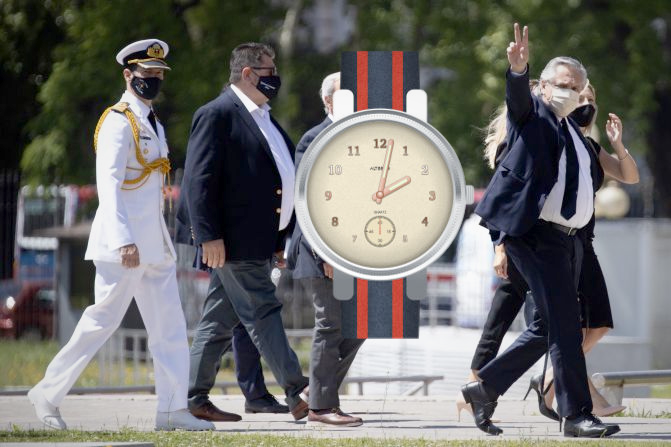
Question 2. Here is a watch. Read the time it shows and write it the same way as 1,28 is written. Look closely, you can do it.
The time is 2,02
